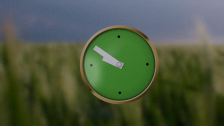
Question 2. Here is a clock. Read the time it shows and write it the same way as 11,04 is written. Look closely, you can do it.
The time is 9,51
